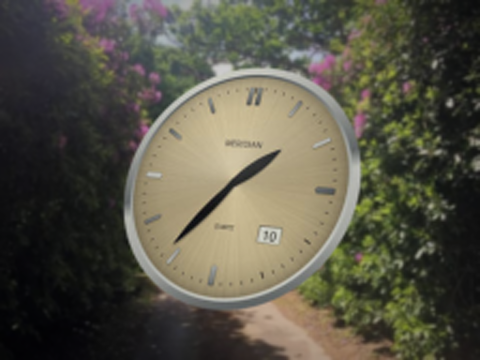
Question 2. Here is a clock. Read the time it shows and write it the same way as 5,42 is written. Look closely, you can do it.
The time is 1,36
